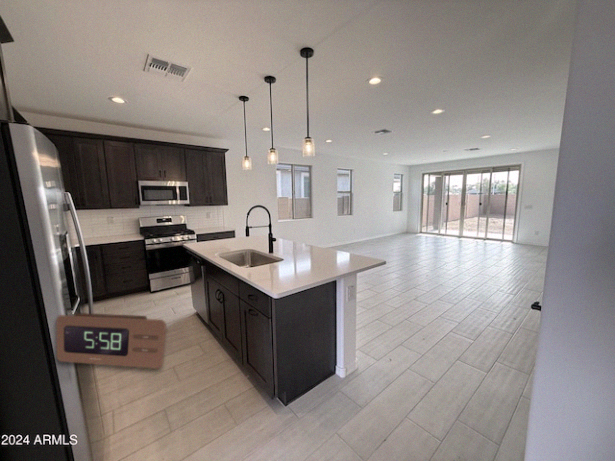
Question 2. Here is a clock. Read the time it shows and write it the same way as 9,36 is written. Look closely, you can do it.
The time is 5,58
